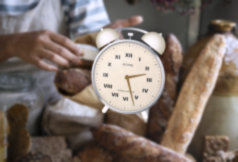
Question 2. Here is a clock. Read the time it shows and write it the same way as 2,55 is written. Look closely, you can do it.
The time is 2,27
